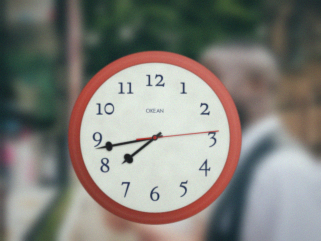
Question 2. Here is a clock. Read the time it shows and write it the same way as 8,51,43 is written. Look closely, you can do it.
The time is 7,43,14
